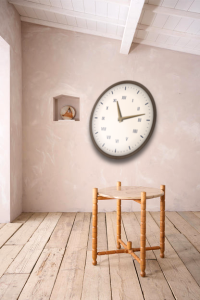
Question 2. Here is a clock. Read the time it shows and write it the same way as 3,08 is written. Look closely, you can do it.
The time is 11,13
